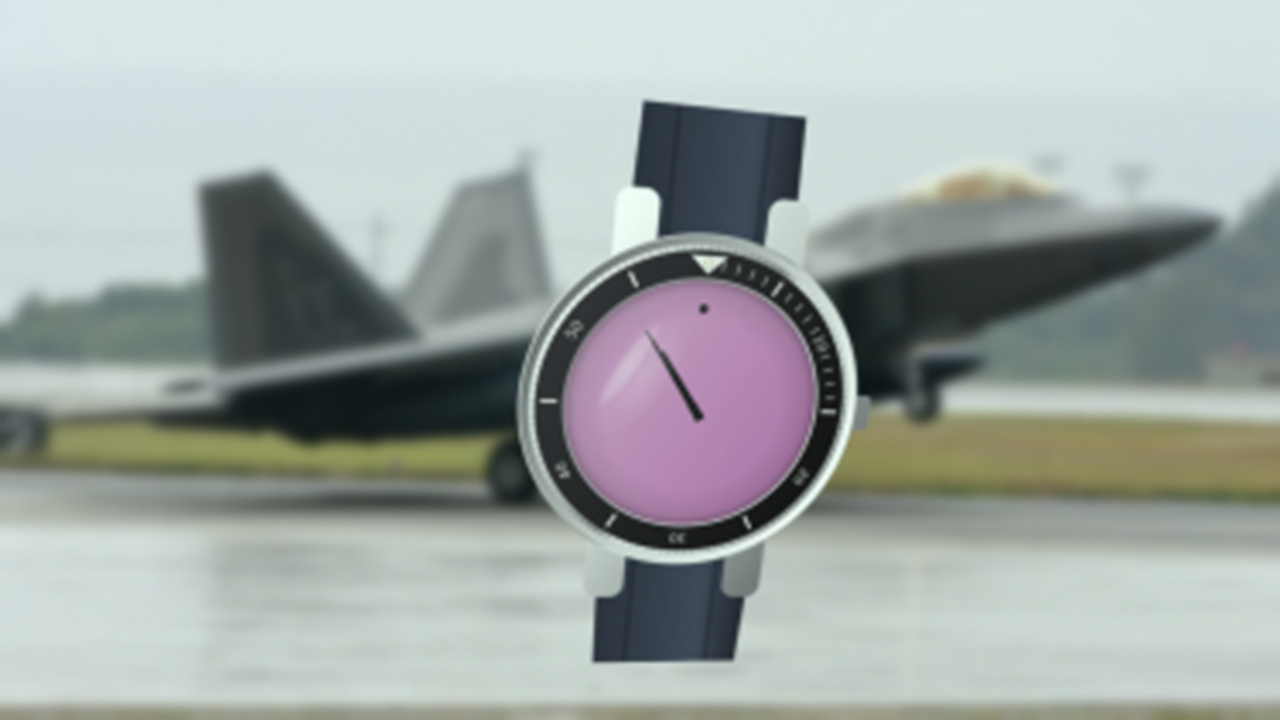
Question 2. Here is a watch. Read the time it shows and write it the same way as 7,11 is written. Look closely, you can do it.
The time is 10,54
